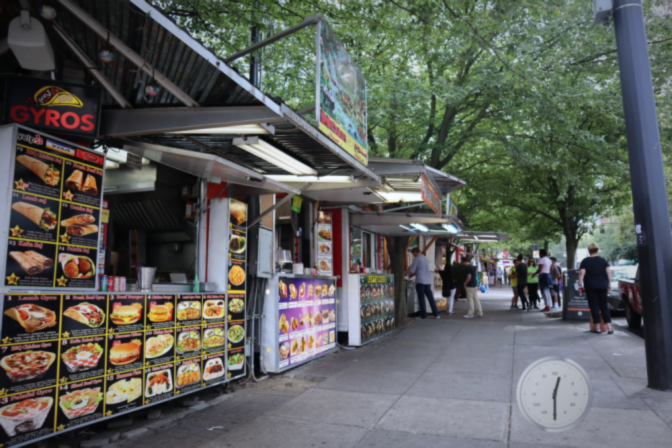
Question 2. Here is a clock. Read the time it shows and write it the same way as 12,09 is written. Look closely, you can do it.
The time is 12,30
